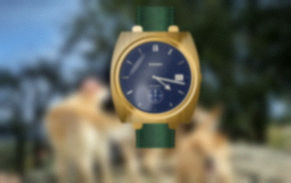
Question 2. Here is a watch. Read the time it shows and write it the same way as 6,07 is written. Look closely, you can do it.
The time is 4,17
